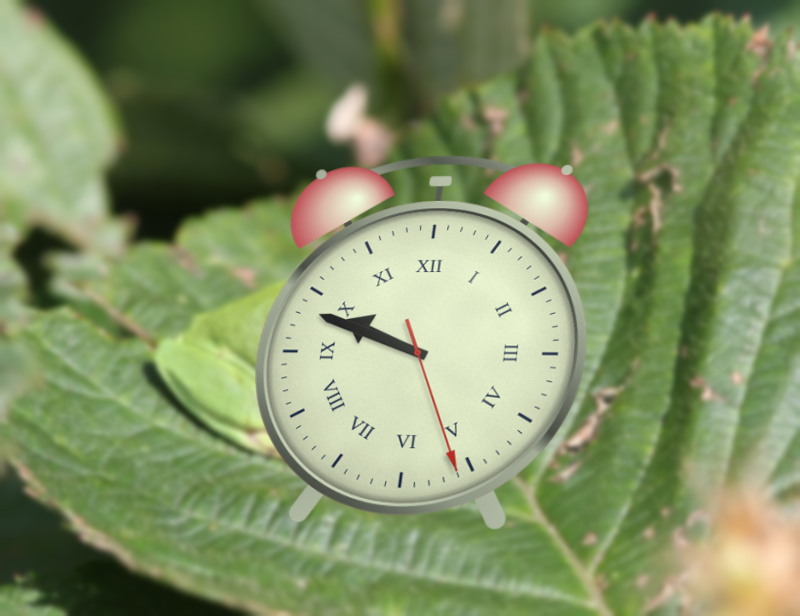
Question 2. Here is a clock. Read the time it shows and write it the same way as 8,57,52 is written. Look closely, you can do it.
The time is 9,48,26
